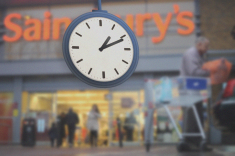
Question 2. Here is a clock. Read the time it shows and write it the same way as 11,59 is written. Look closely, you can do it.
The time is 1,11
